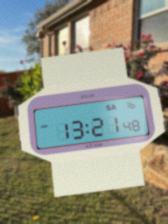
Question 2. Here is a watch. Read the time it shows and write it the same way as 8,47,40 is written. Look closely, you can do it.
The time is 13,21,48
